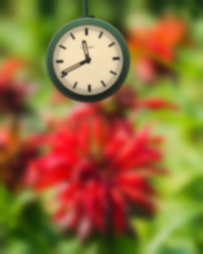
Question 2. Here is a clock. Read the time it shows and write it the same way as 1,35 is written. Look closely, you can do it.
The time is 11,41
